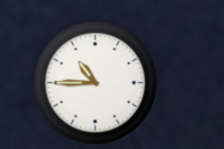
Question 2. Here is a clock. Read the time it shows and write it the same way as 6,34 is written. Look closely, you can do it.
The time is 10,45
